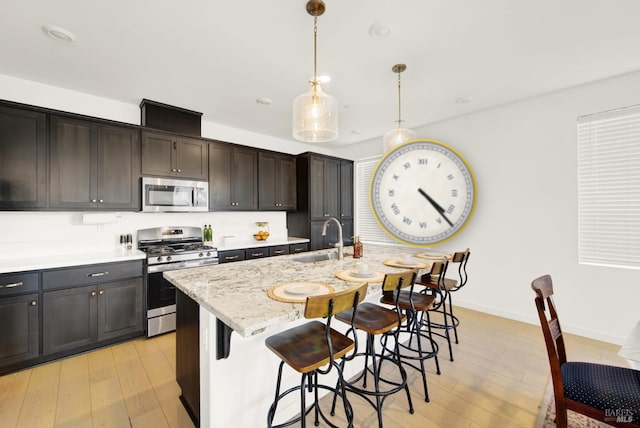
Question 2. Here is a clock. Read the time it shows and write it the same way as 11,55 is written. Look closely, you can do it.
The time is 4,23
